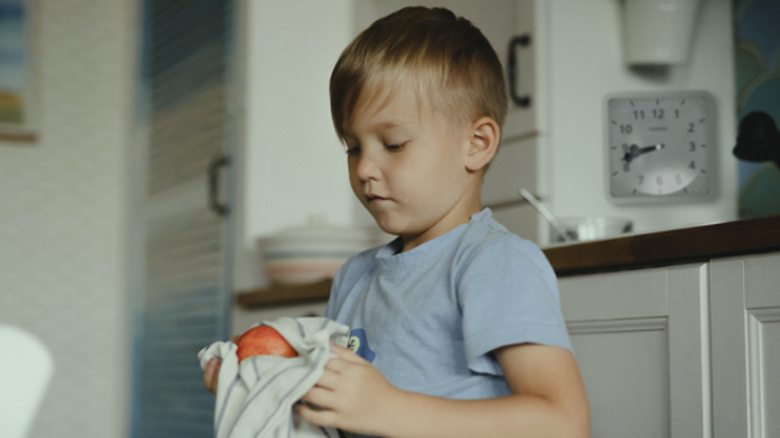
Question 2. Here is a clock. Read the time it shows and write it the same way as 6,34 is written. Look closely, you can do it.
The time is 8,42
